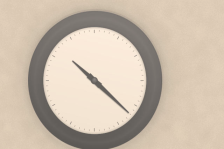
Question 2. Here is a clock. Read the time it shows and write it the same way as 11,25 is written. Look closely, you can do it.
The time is 10,22
